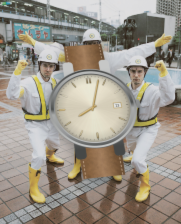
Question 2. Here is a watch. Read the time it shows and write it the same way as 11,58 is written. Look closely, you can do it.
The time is 8,03
